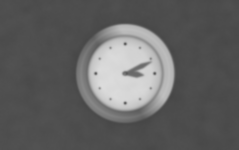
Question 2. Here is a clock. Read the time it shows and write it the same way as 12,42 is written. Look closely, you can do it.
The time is 3,11
